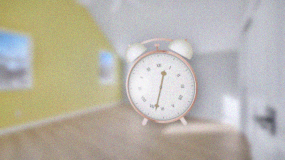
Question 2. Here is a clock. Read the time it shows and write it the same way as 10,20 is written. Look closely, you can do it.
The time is 12,33
